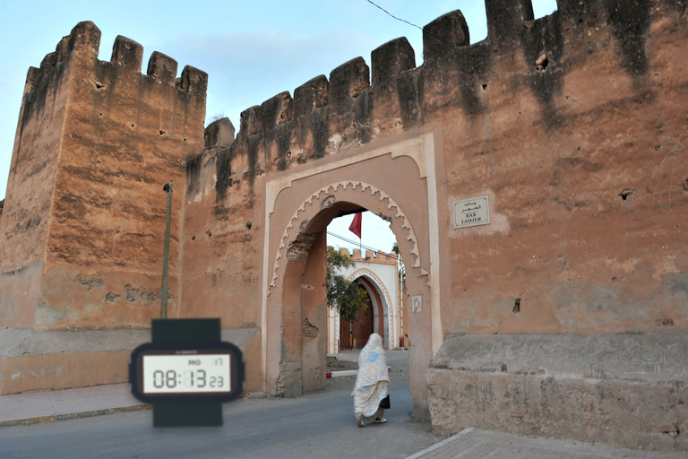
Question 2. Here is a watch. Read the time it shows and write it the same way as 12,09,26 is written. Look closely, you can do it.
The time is 8,13,23
